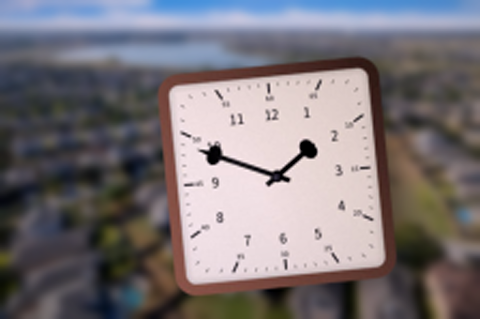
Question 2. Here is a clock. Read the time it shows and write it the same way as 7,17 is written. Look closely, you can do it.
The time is 1,49
